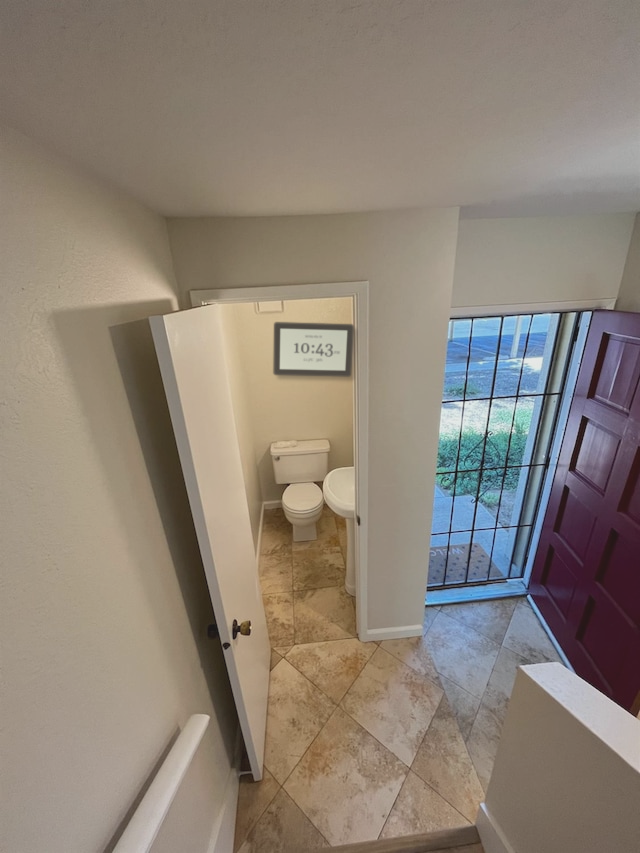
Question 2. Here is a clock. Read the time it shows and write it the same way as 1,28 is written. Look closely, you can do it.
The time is 10,43
